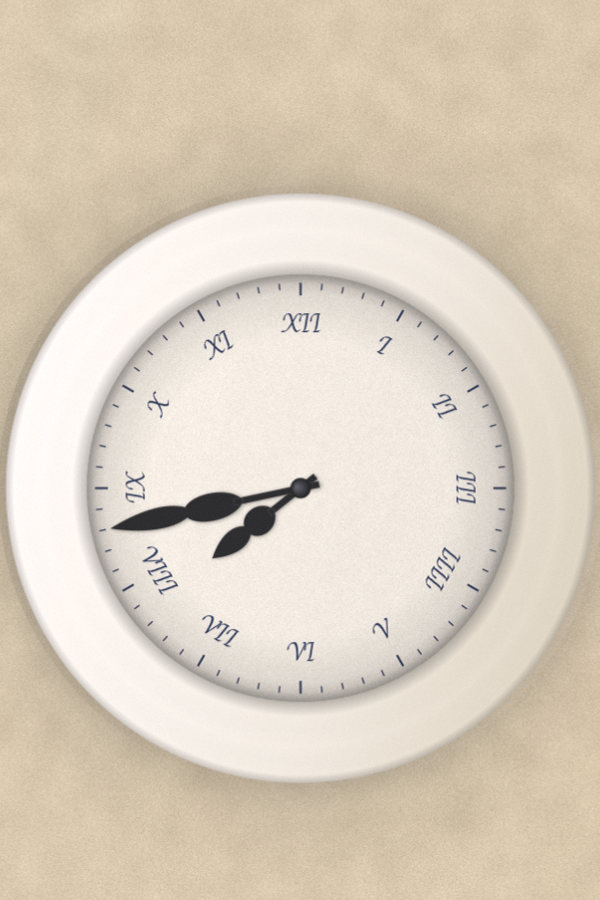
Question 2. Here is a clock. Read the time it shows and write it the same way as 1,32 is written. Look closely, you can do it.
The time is 7,43
